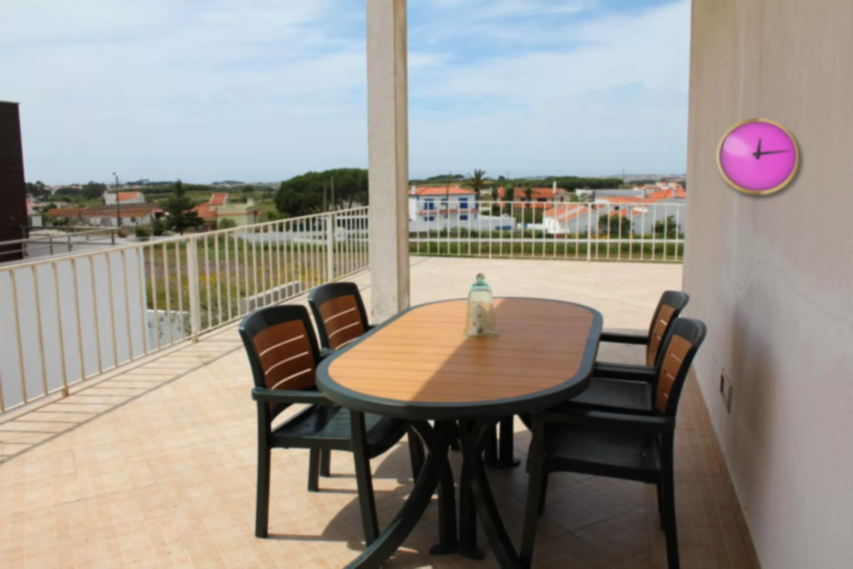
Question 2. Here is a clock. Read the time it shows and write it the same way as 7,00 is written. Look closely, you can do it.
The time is 12,14
